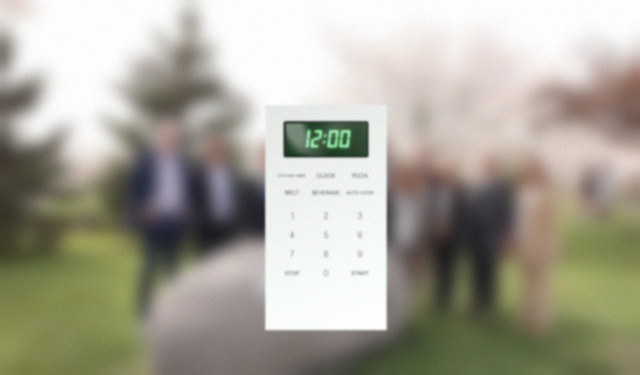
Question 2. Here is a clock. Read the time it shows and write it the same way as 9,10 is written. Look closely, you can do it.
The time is 12,00
